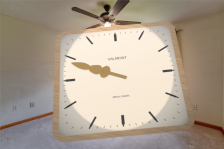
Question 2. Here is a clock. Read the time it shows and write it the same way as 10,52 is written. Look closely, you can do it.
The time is 9,49
